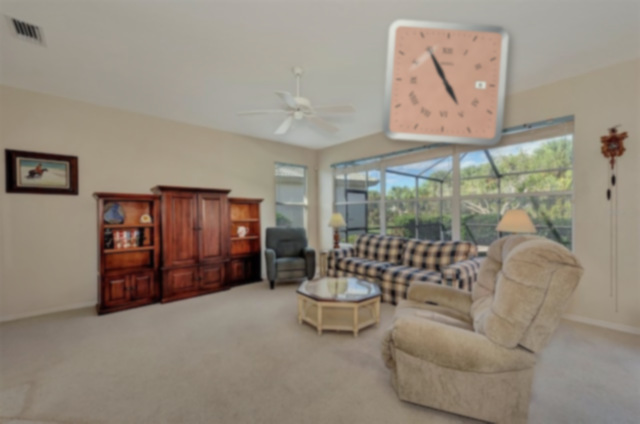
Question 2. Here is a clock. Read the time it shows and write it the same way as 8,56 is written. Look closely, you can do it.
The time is 4,55
